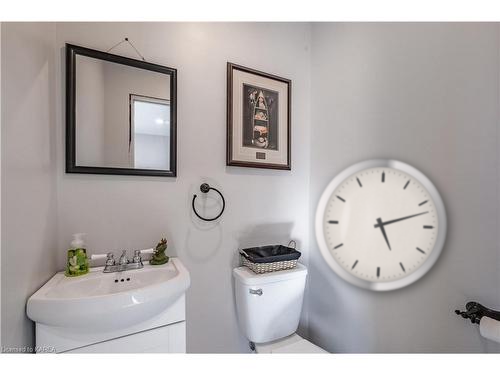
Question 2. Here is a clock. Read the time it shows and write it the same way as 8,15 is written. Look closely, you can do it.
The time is 5,12
